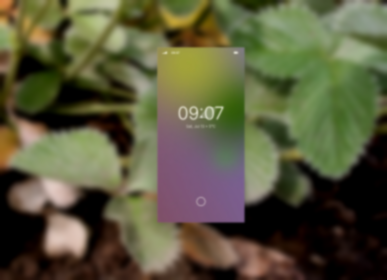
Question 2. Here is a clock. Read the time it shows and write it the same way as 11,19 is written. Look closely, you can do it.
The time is 9,07
